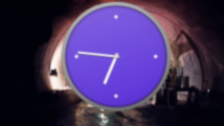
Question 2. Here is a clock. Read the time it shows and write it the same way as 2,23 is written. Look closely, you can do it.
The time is 6,46
